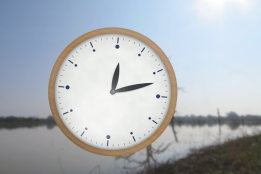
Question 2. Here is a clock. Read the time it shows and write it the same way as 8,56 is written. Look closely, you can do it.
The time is 12,12
